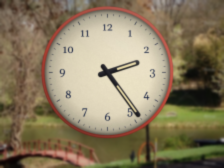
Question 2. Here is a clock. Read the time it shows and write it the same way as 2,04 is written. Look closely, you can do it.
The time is 2,24
